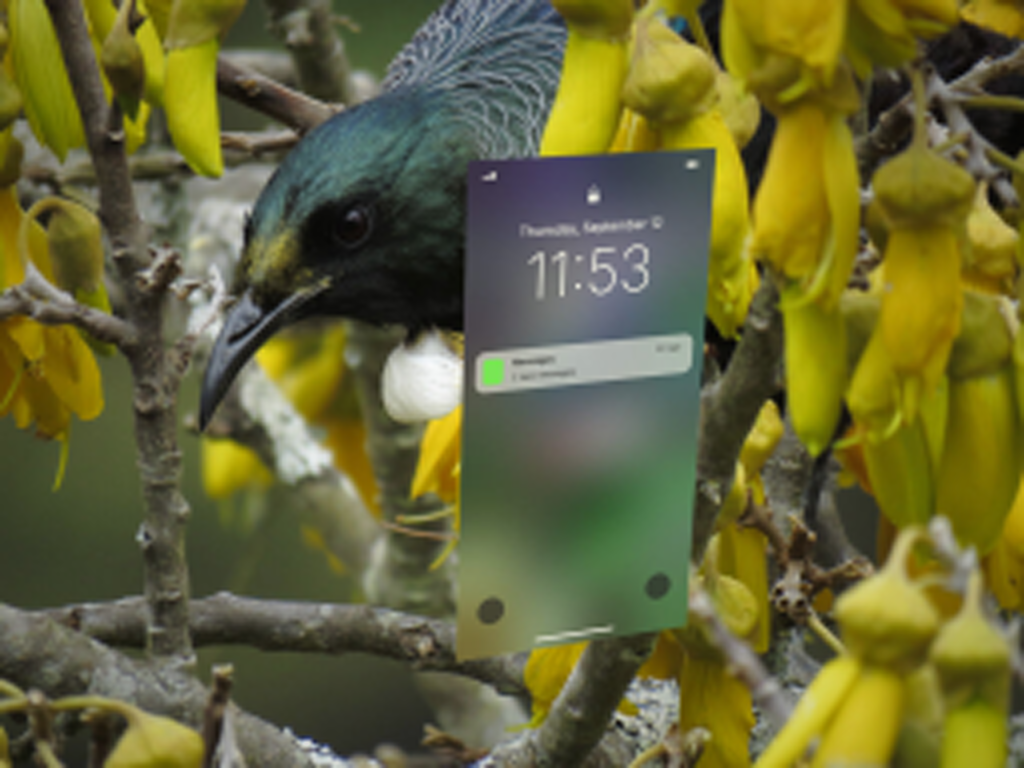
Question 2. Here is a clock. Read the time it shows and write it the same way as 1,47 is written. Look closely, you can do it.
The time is 11,53
